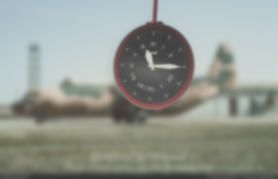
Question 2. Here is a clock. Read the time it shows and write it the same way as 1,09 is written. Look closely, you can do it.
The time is 11,15
